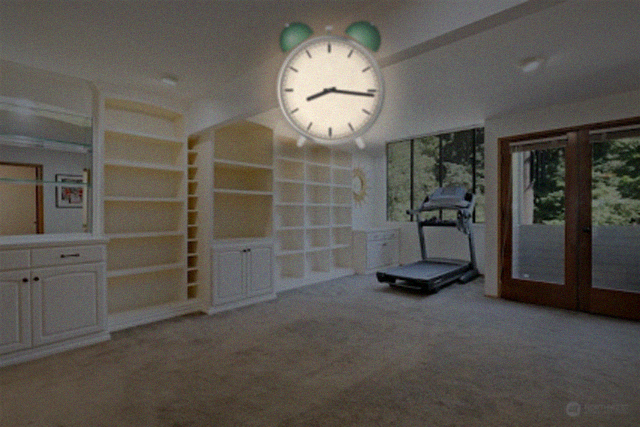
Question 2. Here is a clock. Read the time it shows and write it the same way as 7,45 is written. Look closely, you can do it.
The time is 8,16
